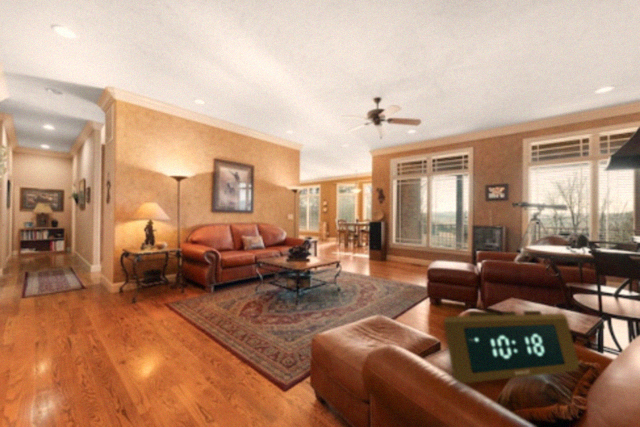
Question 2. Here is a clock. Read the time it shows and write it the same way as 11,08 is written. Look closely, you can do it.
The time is 10,18
